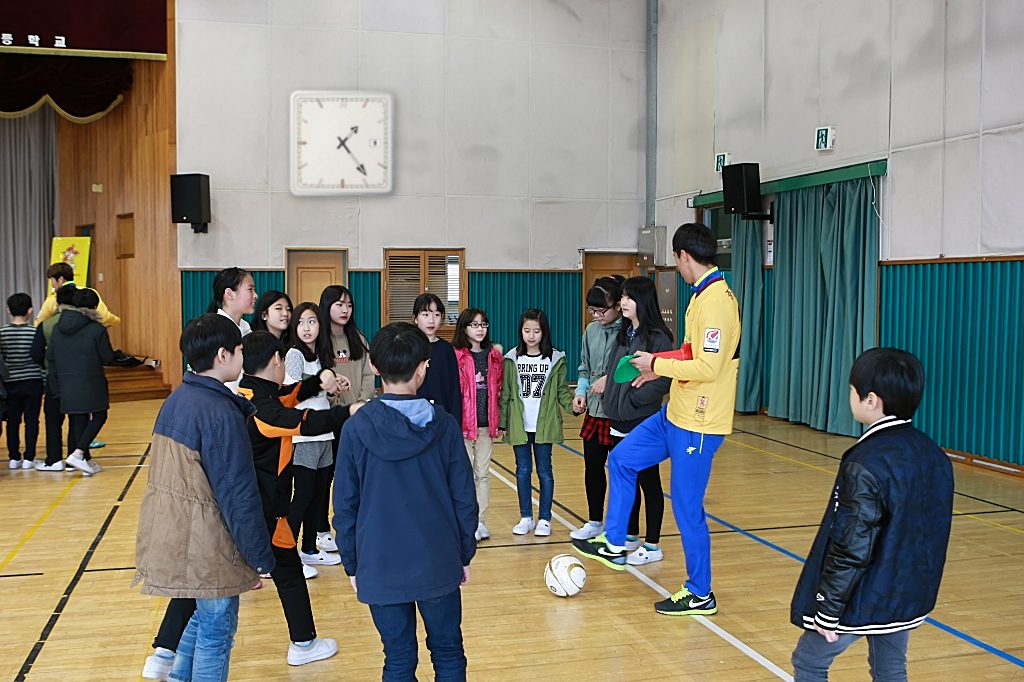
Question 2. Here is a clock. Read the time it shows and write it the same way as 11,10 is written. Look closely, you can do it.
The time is 1,24
